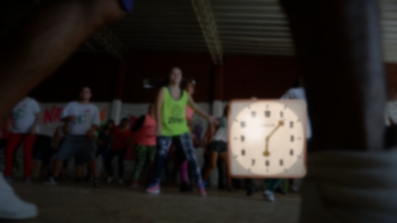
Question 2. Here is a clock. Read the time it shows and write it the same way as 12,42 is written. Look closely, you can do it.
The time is 6,07
